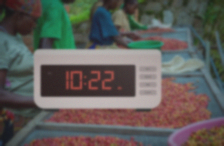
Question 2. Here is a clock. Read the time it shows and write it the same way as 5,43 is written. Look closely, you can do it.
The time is 10,22
